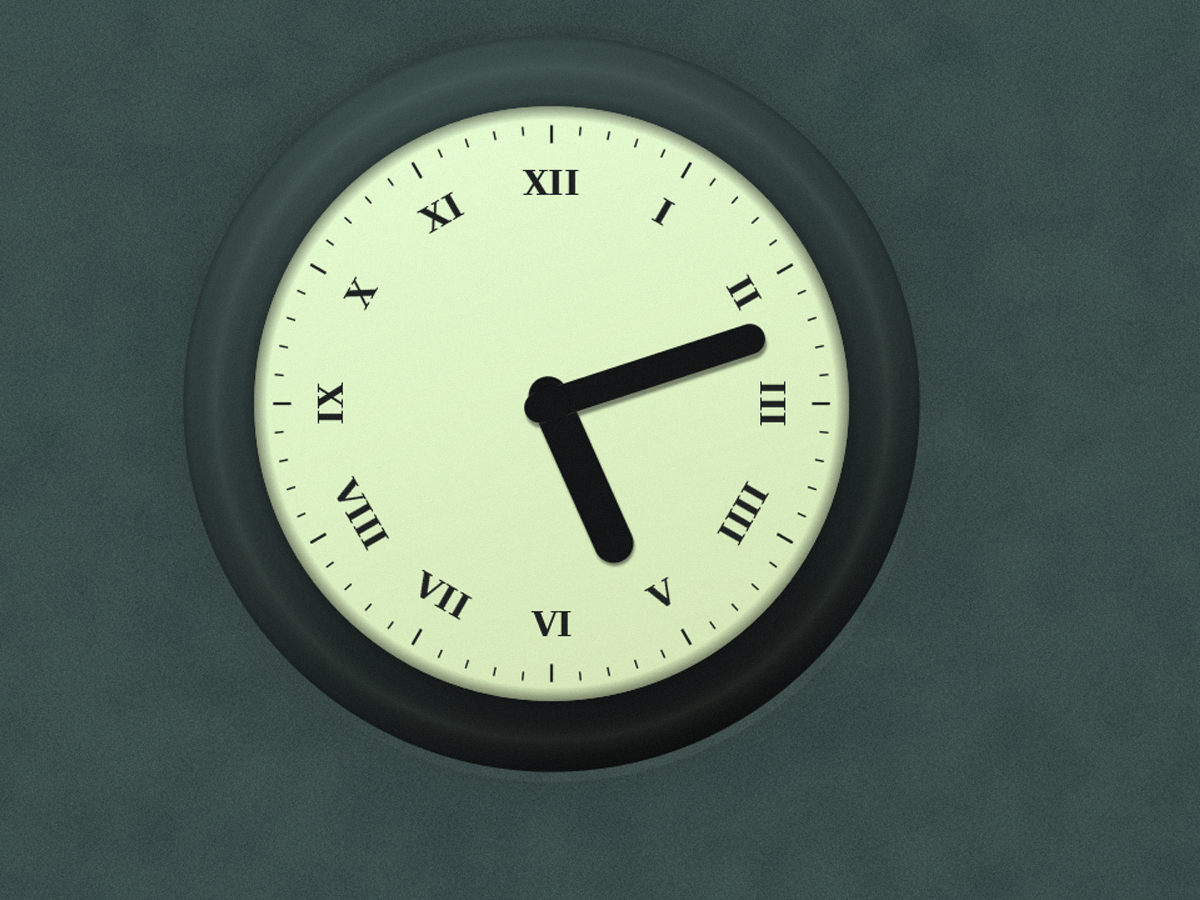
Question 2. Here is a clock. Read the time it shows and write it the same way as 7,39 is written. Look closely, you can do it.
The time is 5,12
